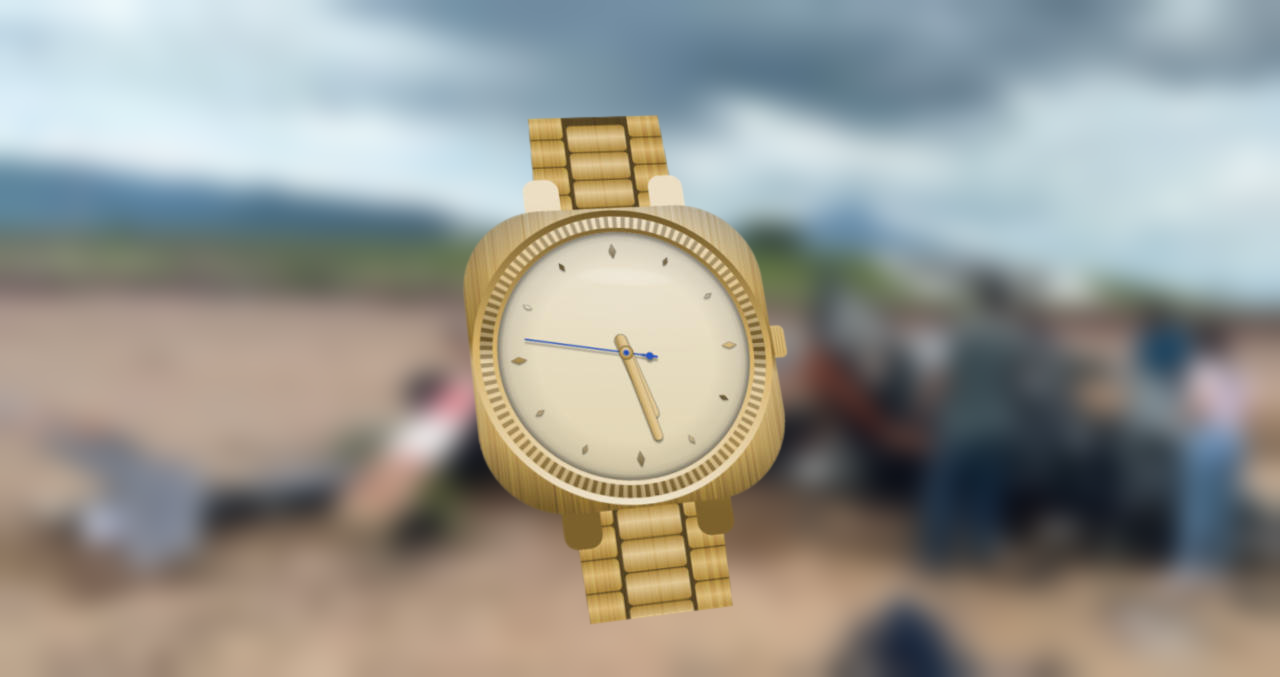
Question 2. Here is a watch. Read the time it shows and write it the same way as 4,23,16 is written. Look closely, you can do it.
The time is 5,27,47
